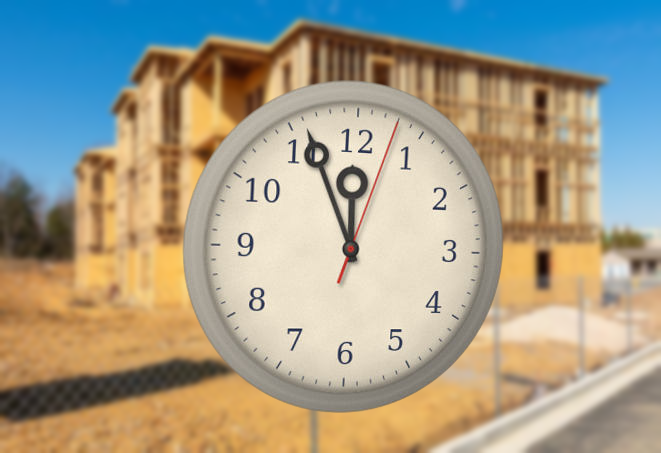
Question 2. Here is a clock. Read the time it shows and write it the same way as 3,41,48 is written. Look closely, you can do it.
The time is 11,56,03
